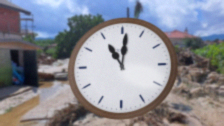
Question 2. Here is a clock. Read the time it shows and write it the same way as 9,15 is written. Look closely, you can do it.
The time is 11,01
